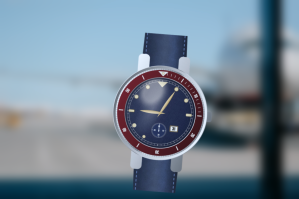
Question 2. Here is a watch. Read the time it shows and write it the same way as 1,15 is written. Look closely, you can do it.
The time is 9,05
